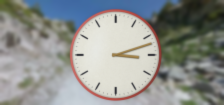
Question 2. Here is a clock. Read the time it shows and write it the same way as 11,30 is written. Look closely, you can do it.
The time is 3,12
